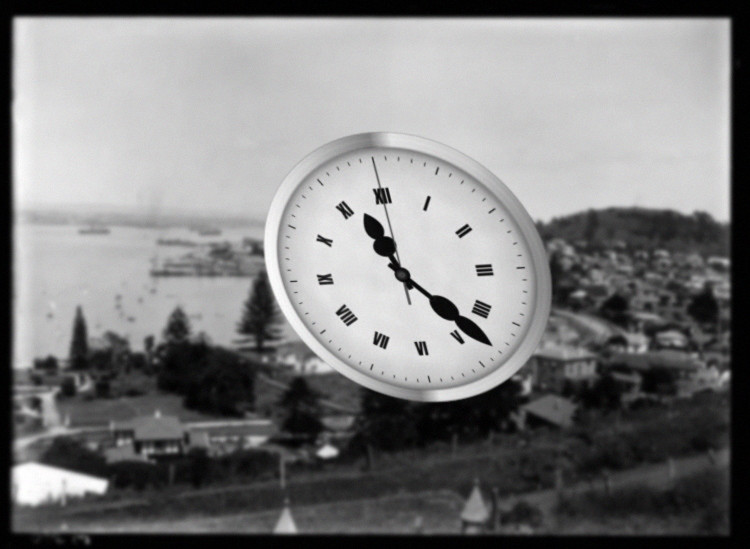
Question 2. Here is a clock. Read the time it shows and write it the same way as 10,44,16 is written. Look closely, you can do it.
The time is 11,23,00
